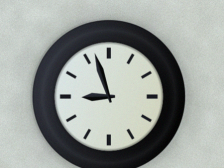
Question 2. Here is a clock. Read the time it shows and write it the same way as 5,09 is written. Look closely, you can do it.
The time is 8,57
